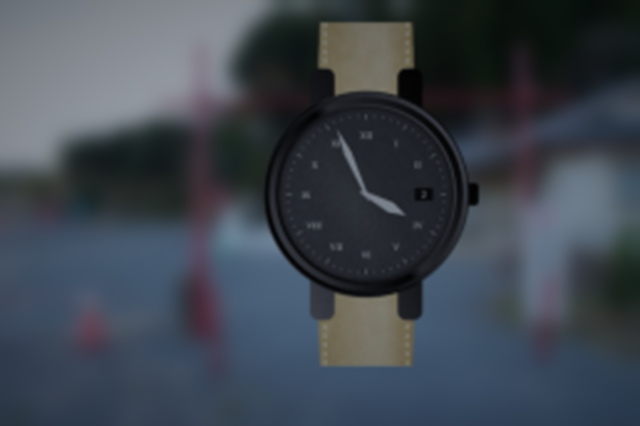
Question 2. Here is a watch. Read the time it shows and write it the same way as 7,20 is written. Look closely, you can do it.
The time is 3,56
